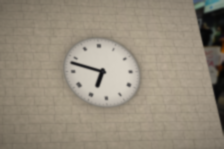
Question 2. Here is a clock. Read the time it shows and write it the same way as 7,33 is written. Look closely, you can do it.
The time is 6,48
